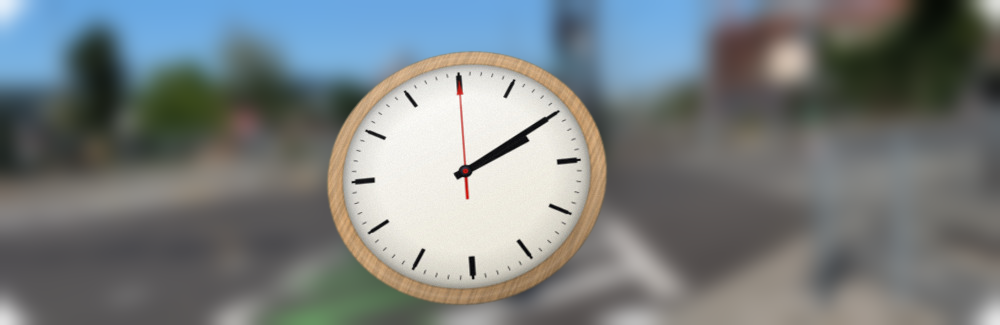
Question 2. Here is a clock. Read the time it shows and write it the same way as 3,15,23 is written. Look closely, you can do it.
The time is 2,10,00
